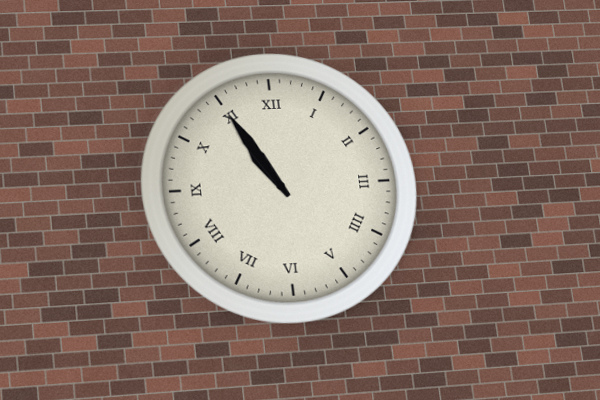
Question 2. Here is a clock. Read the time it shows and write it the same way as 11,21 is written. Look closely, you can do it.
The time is 10,55
